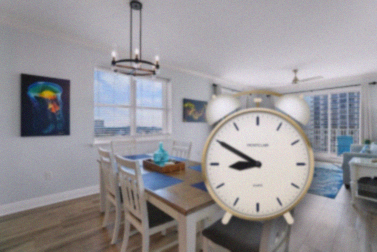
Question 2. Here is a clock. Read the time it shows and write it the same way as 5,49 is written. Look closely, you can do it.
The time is 8,50
